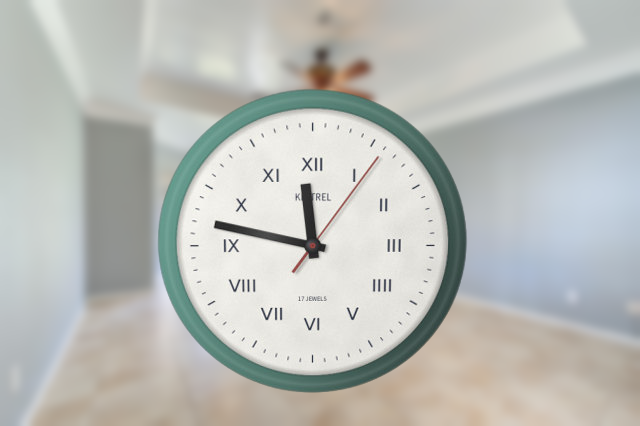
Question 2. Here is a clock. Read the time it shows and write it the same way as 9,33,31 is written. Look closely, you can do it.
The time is 11,47,06
